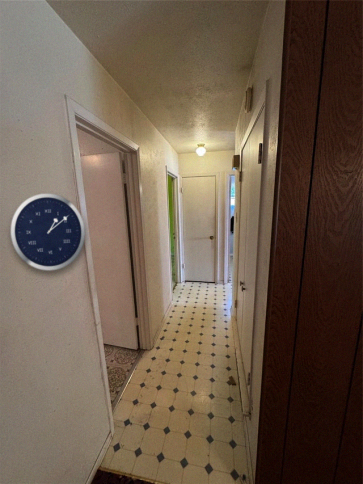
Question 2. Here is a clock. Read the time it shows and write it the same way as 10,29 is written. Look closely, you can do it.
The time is 1,09
